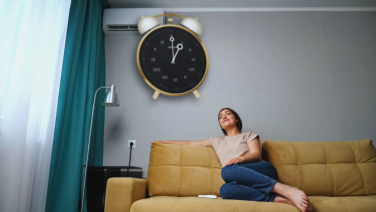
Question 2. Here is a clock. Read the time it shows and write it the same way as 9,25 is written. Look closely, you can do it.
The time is 1,00
